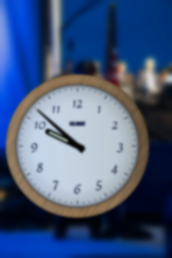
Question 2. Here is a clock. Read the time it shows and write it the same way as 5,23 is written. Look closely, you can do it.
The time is 9,52
